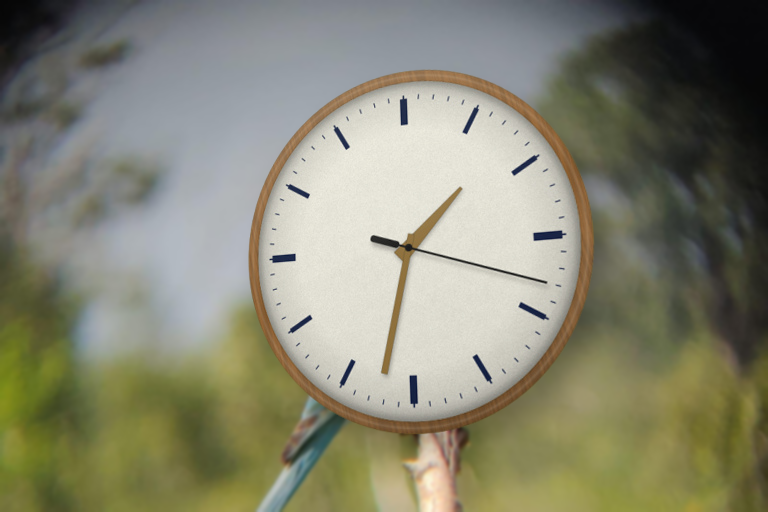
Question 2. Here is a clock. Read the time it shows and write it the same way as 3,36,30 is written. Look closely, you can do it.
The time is 1,32,18
